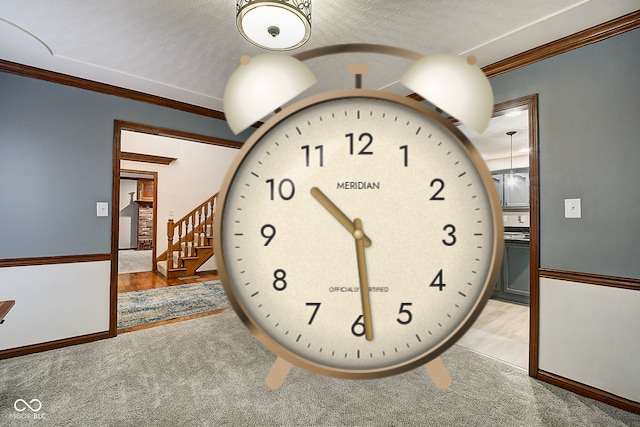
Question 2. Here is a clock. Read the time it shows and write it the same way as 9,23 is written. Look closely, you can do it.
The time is 10,29
